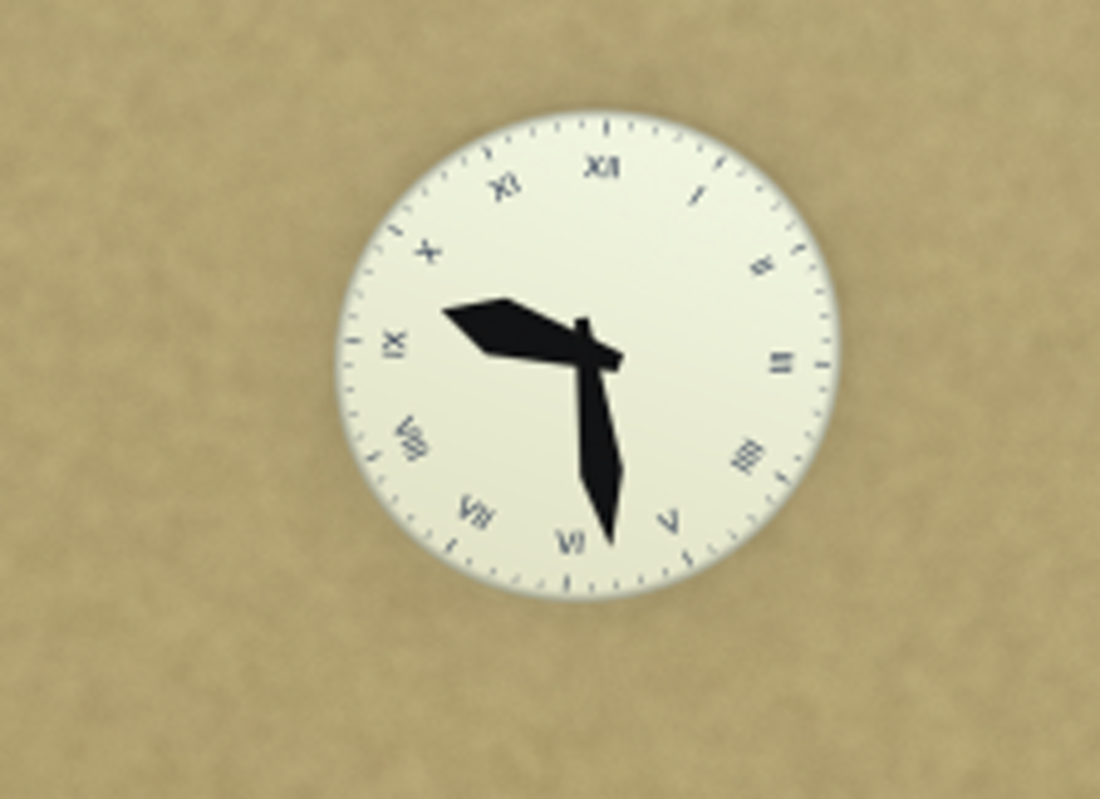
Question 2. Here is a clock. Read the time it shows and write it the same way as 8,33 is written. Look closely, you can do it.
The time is 9,28
